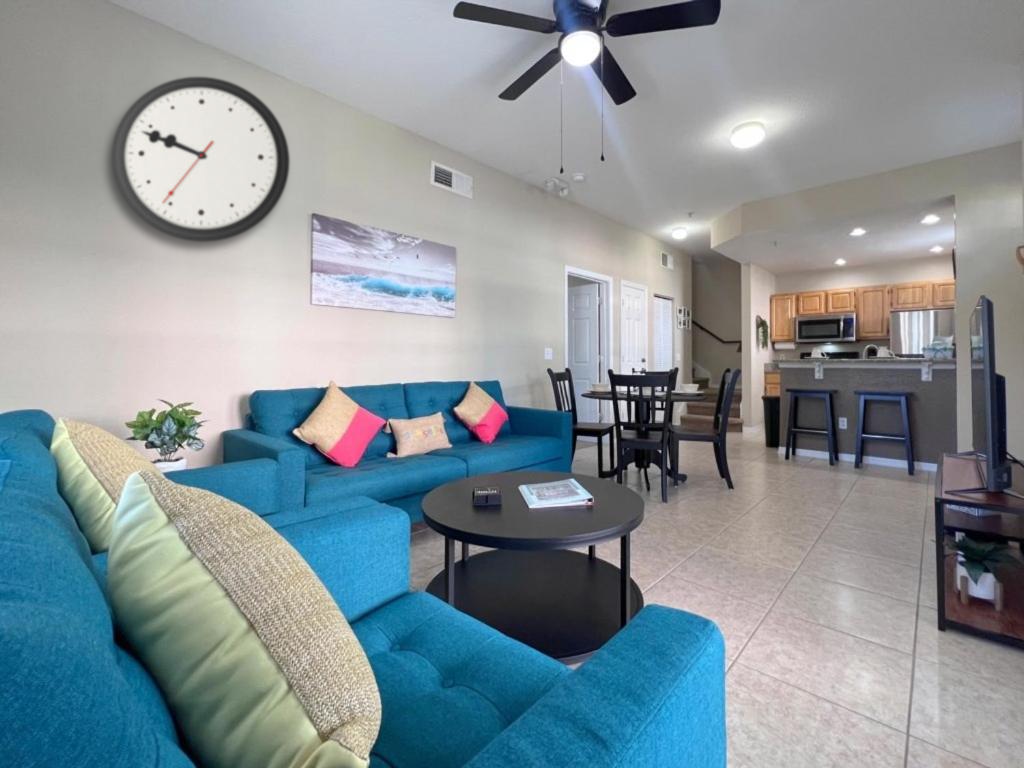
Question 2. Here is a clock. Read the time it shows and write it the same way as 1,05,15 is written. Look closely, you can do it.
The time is 9,48,36
